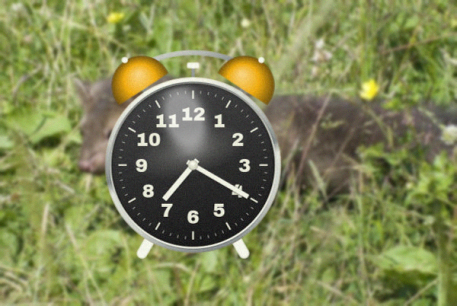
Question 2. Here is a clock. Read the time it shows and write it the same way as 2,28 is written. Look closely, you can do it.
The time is 7,20
